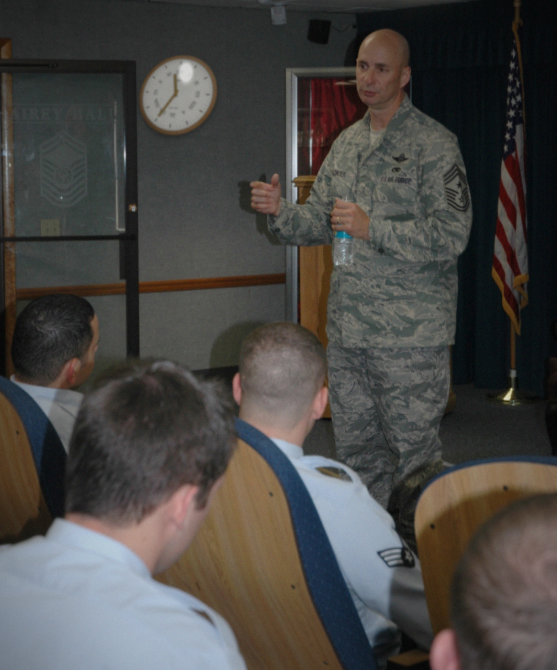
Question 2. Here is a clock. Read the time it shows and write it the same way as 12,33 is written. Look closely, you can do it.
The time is 11,35
